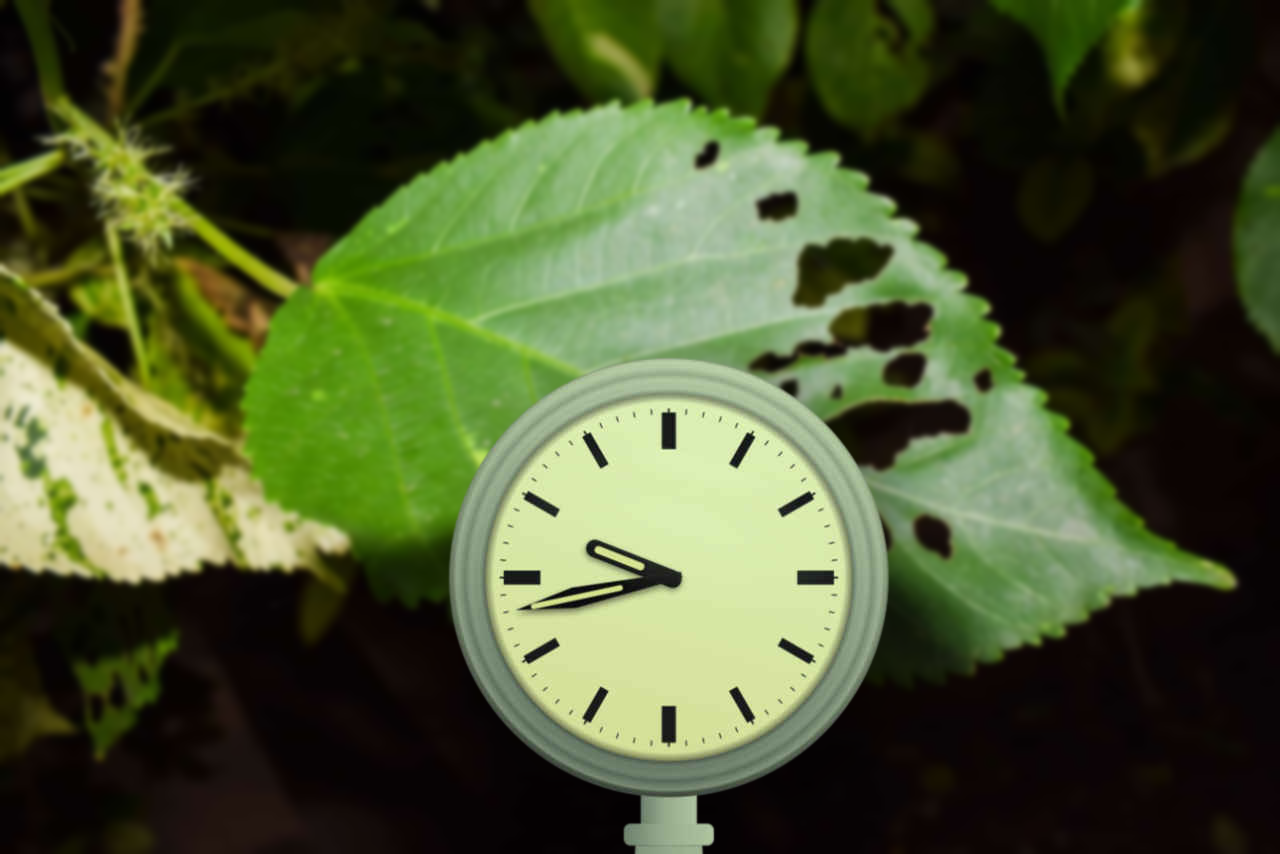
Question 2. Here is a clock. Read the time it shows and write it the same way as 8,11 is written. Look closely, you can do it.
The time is 9,43
